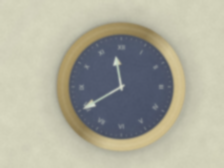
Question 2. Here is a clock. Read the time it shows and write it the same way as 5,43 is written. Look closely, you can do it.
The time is 11,40
